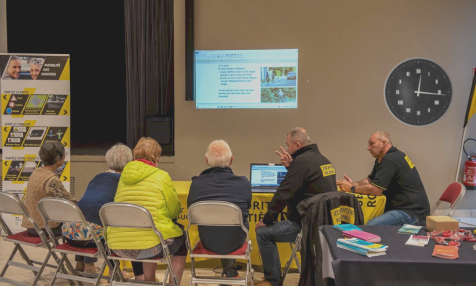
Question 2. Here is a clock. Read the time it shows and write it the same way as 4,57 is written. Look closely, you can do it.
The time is 12,16
